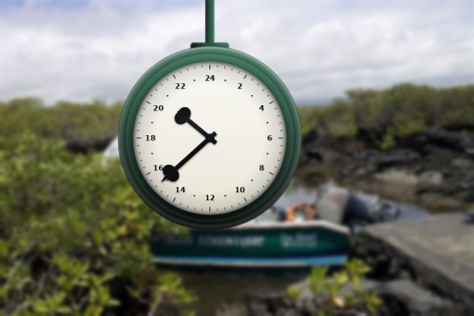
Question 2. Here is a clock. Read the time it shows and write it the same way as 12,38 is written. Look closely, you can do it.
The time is 20,38
